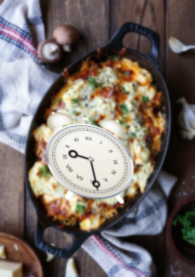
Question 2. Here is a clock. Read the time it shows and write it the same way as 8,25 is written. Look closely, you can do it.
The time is 9,29
